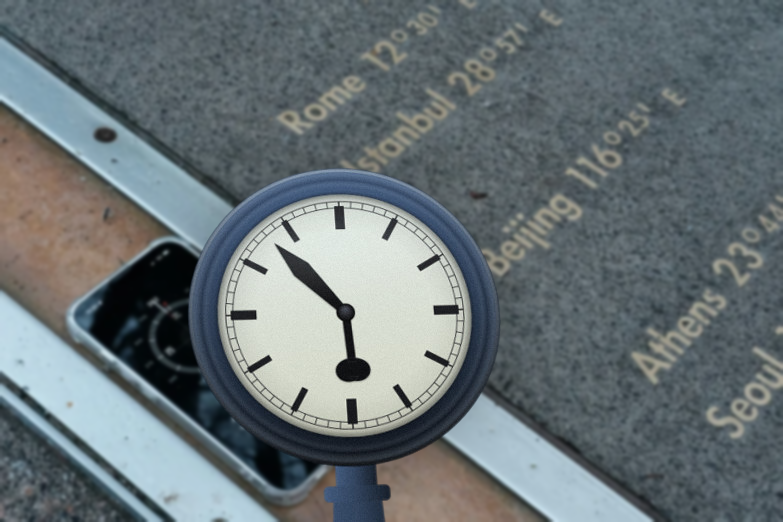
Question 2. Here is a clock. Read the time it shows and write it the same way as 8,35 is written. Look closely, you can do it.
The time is 5,53
